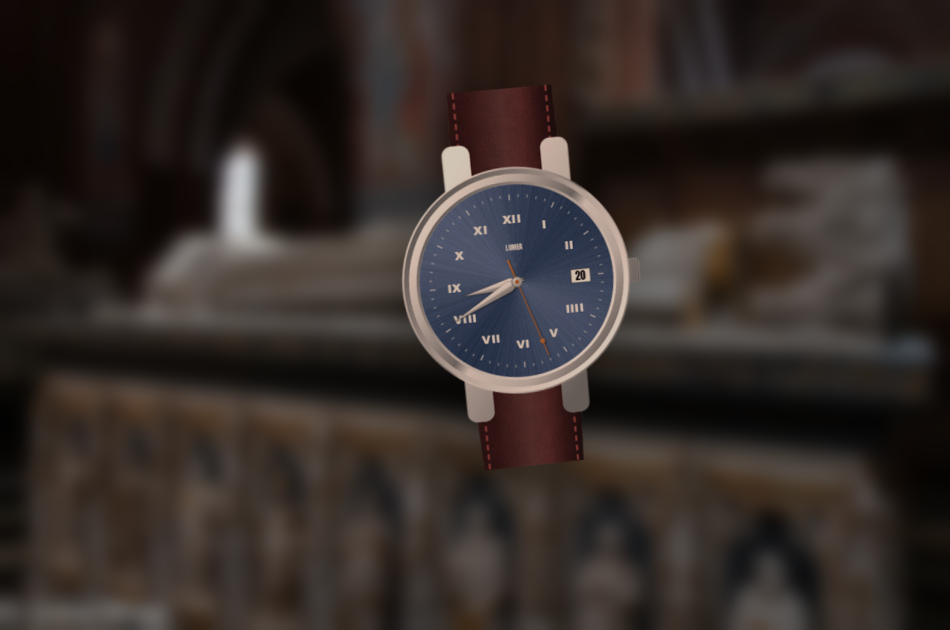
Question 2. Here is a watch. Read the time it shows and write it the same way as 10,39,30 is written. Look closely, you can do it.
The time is 8,40,27
